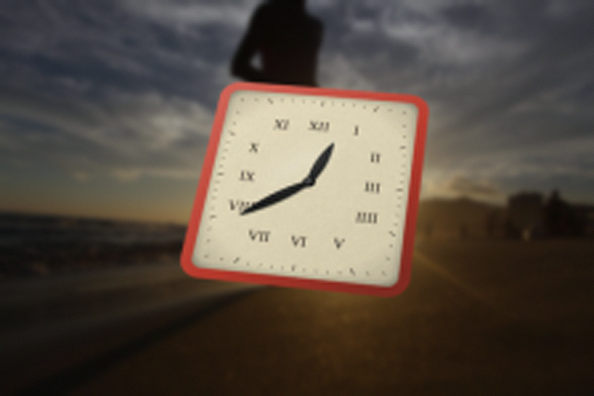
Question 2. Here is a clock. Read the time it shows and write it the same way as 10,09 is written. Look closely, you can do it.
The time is 12,39
